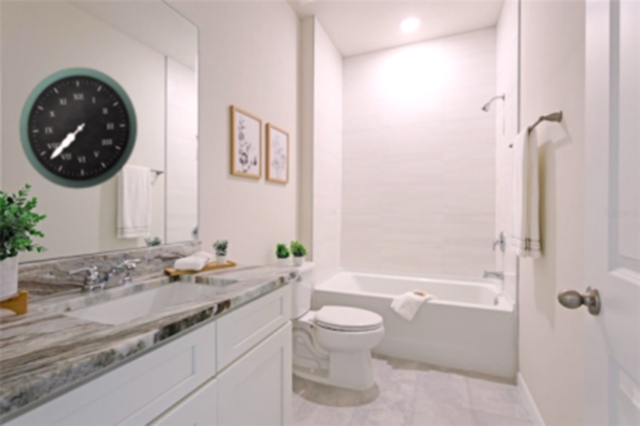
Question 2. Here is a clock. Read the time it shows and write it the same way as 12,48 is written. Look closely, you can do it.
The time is 7,38
